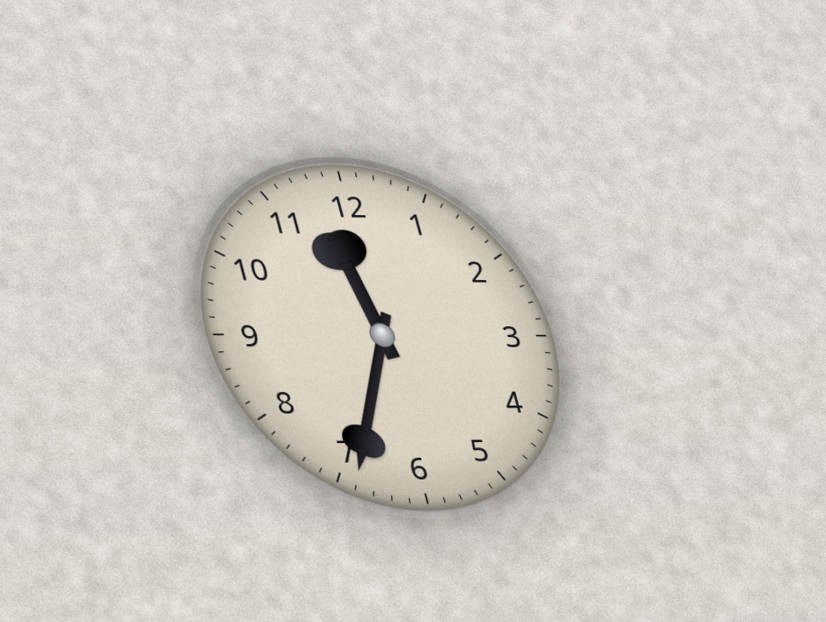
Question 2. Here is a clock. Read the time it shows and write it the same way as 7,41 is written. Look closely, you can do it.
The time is 11,34
